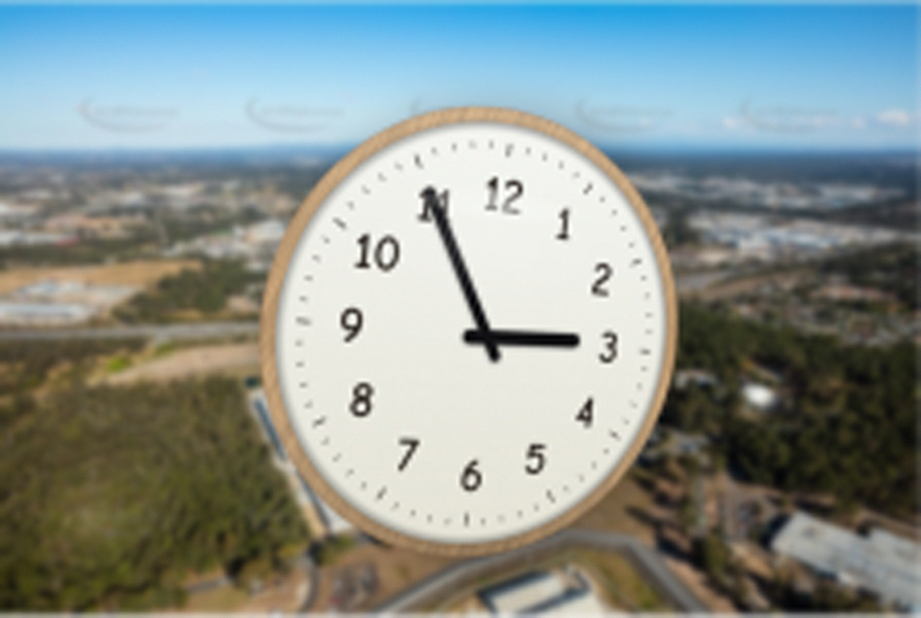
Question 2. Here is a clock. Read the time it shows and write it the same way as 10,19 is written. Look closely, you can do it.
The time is 2,55
